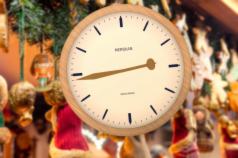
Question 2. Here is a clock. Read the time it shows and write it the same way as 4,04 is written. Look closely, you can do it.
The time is 2,44
